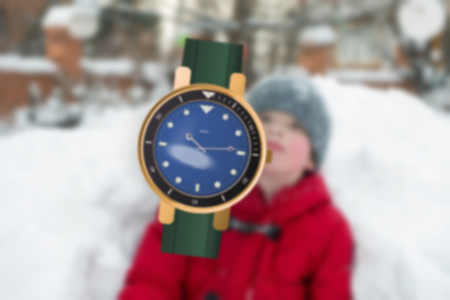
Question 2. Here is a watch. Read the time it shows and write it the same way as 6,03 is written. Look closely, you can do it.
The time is 10,14
